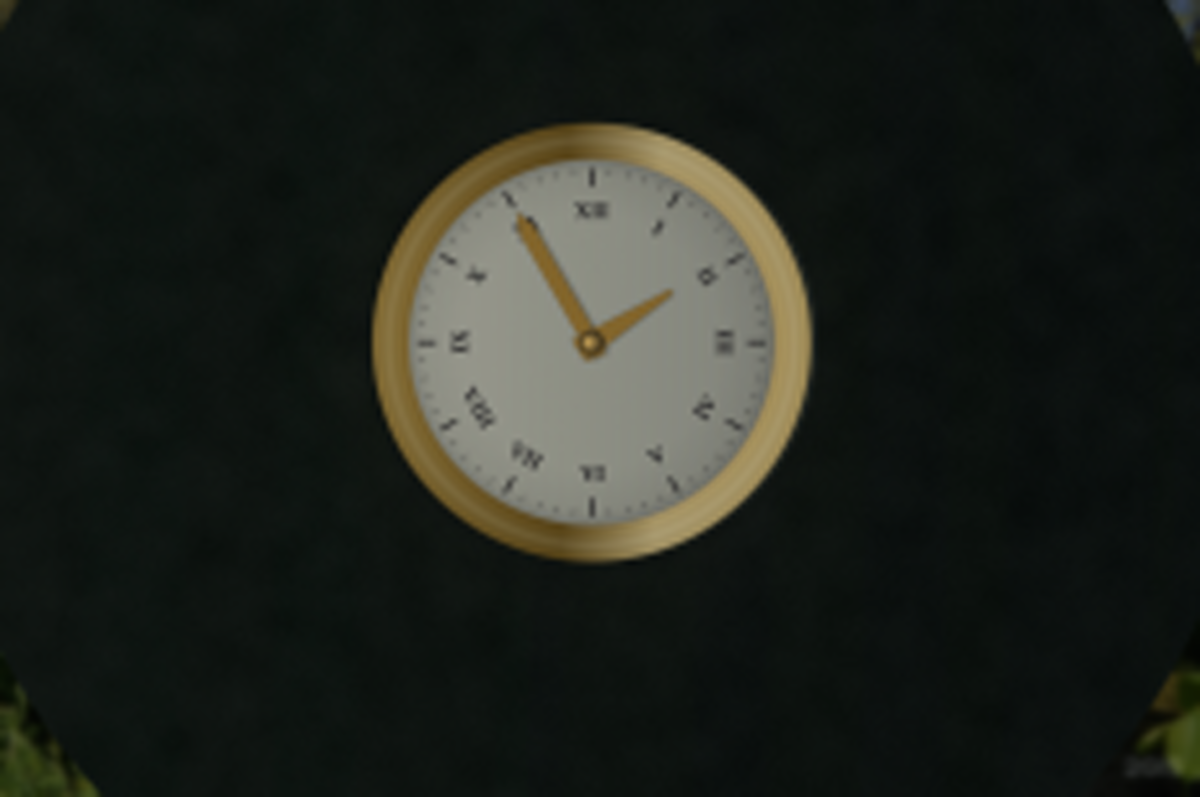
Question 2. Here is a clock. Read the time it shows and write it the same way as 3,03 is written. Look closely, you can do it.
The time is 1,55
